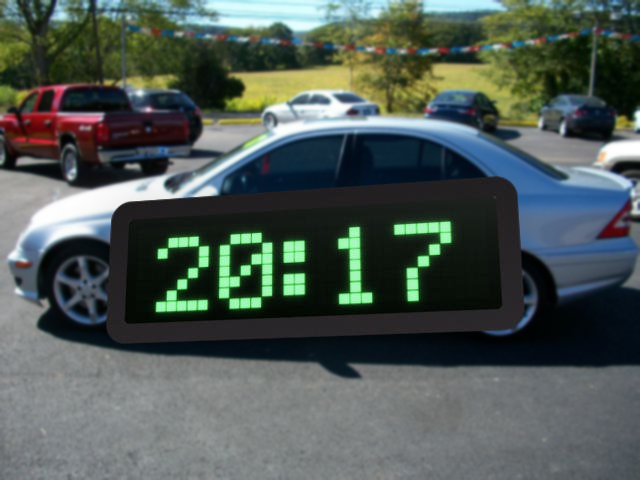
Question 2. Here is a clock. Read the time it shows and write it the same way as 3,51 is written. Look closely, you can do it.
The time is 20,17
